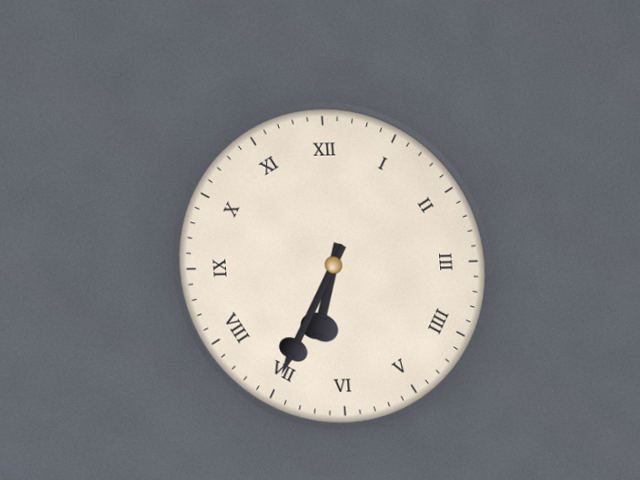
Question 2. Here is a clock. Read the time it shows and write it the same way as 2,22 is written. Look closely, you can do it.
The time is 6,35
